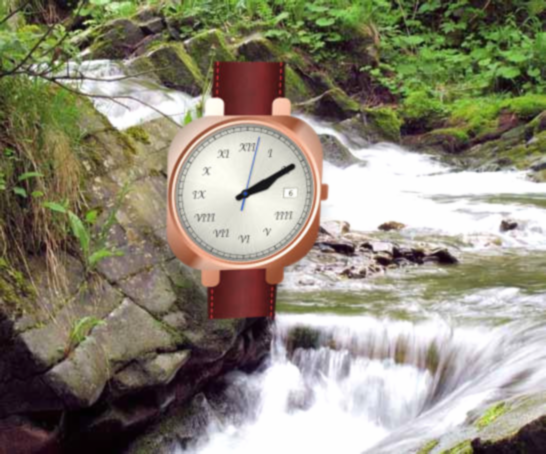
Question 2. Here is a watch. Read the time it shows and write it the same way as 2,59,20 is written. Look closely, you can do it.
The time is 2,10,02
